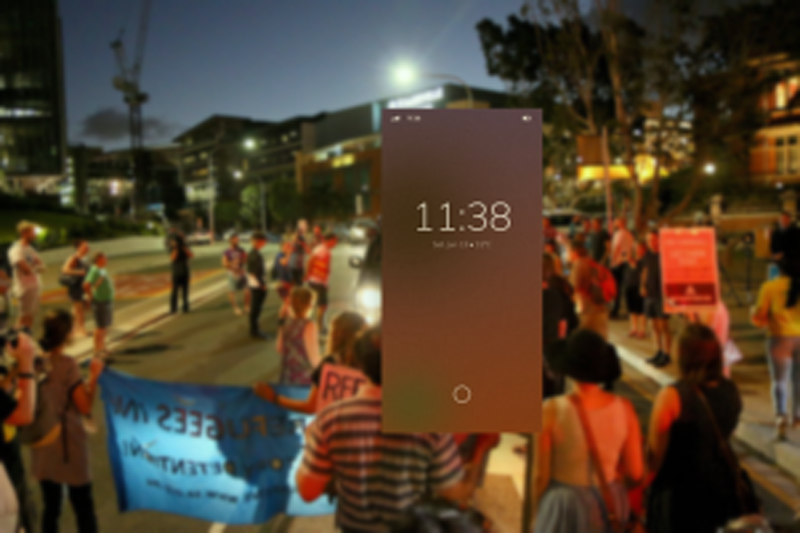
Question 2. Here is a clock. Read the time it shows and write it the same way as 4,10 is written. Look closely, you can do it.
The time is 11,38
